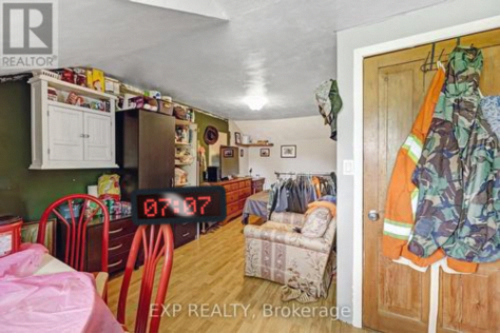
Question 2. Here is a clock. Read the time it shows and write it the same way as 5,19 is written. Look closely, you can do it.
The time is 7,07
